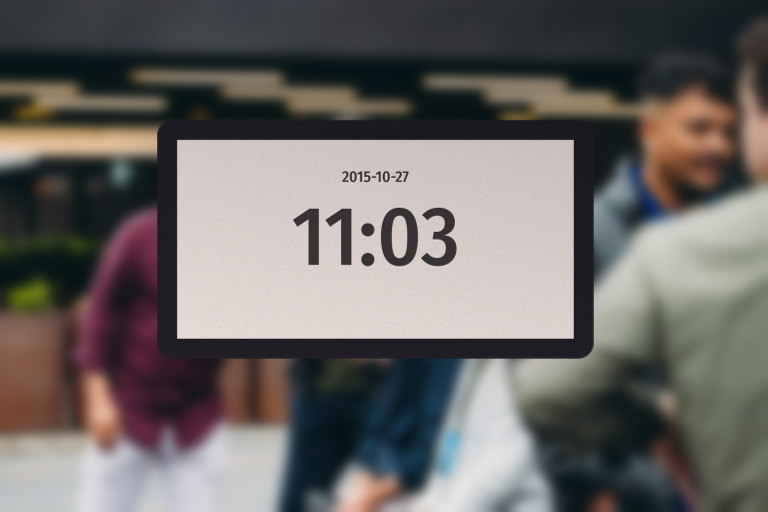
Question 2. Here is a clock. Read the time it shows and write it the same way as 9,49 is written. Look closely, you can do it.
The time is 11,03
